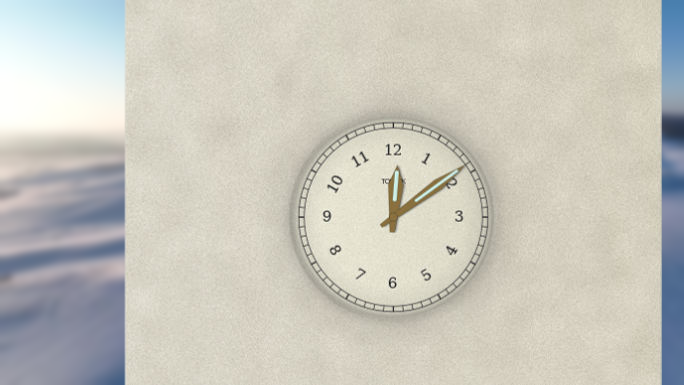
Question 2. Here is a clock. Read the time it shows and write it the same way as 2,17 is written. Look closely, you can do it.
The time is 12,09
